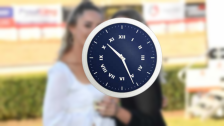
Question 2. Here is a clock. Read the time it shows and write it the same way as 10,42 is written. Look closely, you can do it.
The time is 10,26
